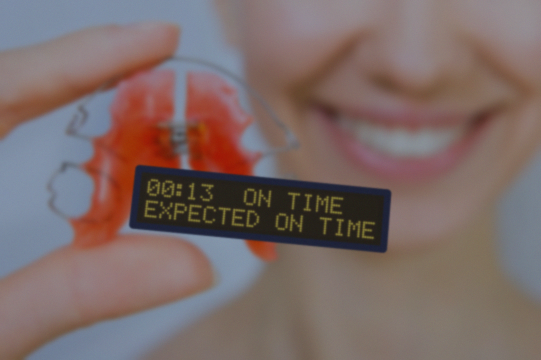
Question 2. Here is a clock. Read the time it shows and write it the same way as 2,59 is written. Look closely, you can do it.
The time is 0,13
